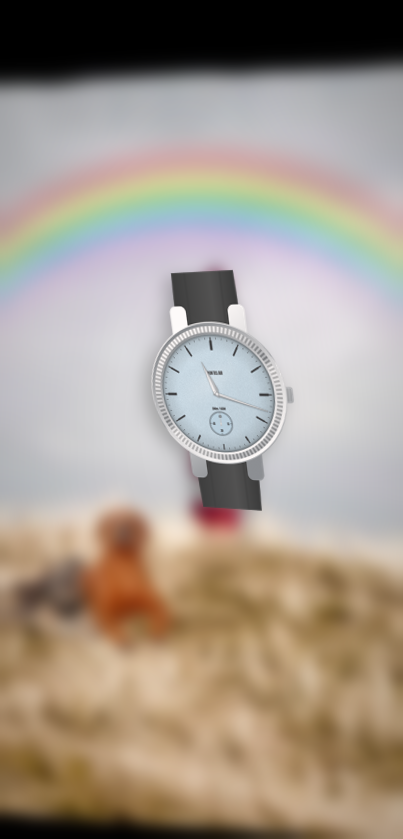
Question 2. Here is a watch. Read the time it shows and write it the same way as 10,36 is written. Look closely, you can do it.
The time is 11,18
